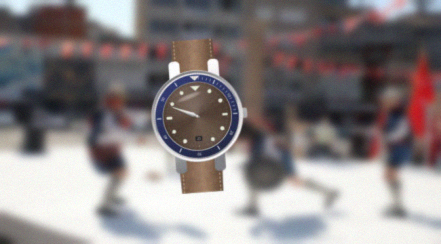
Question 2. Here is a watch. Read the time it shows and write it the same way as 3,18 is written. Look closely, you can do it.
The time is 9,49
